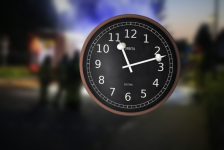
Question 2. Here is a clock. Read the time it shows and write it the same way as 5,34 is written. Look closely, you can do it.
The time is 11,12
